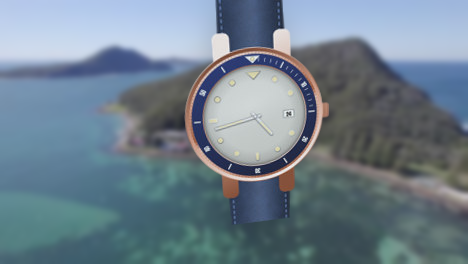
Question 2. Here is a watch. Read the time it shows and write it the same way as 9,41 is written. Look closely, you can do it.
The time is 4,43
